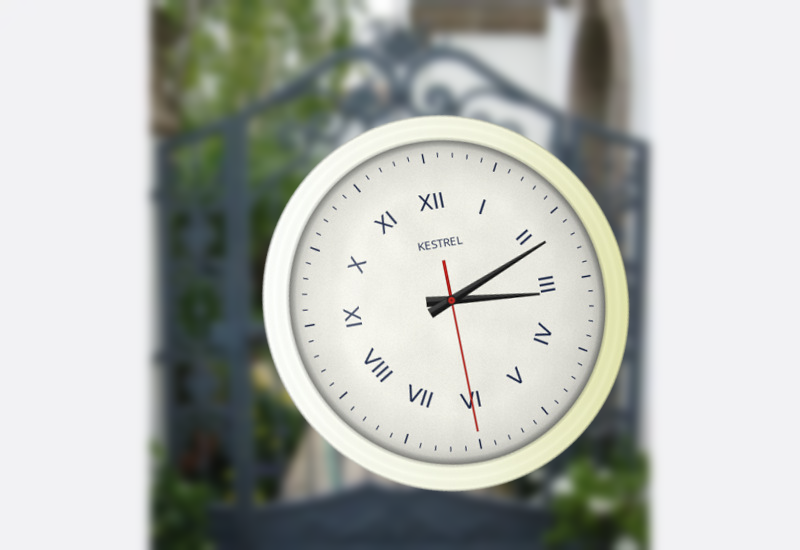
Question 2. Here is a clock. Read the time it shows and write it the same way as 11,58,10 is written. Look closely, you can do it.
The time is 3,11,30
